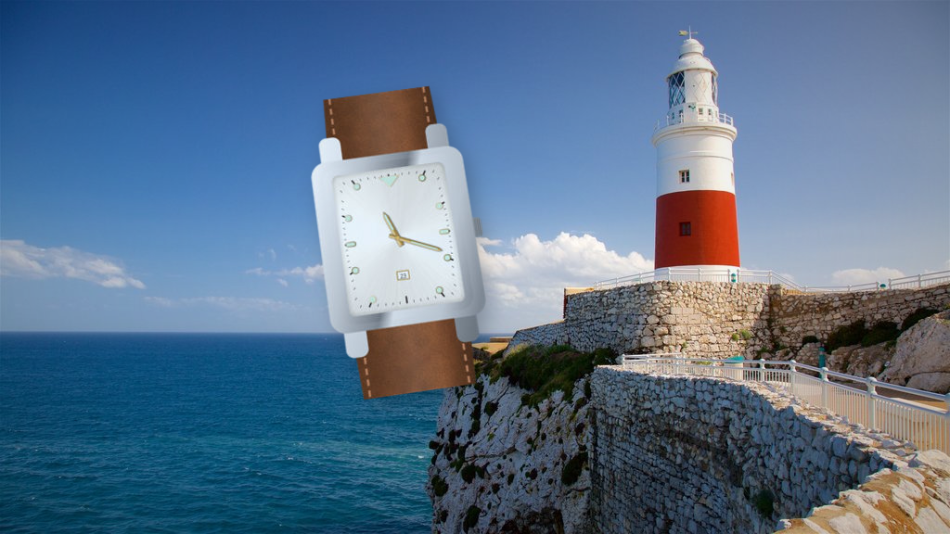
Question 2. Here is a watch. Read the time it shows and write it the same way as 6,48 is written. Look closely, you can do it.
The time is 11,19
